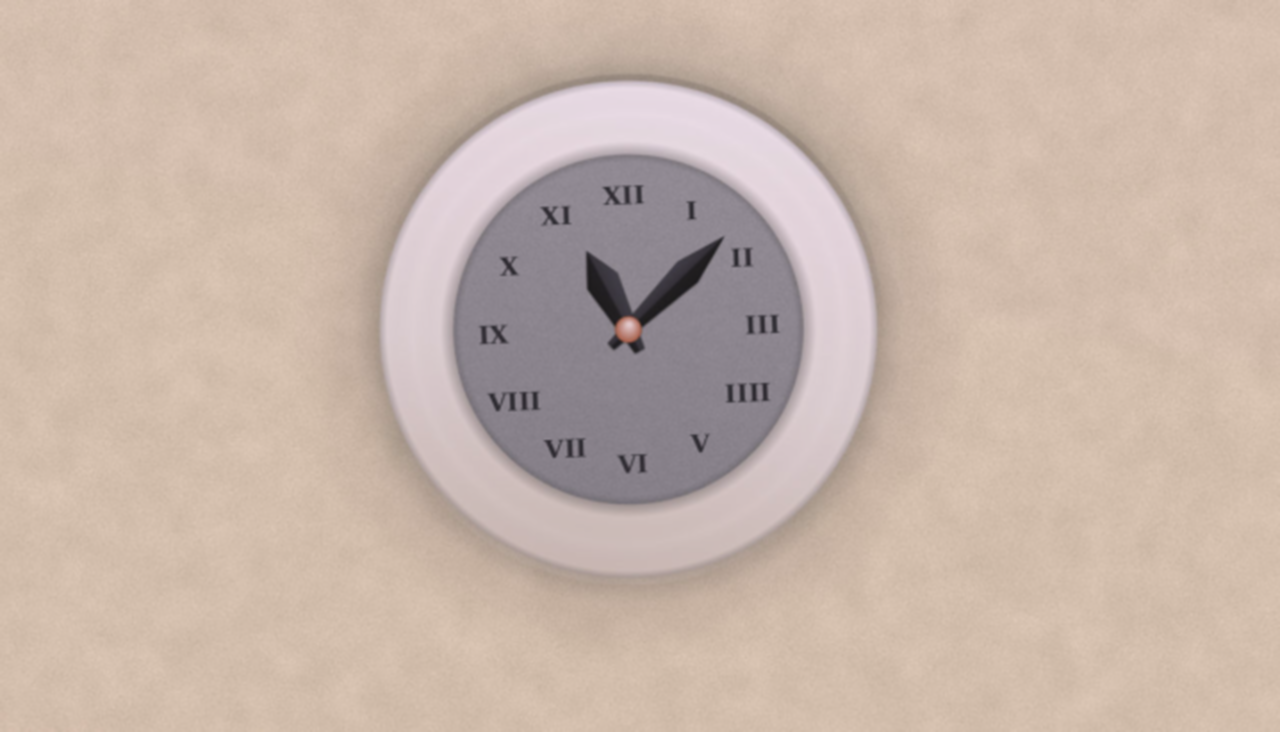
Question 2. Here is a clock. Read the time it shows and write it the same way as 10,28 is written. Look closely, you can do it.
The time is 11,08
